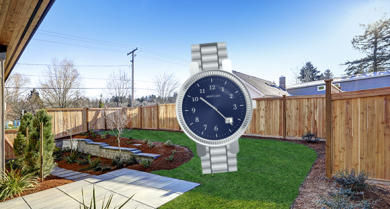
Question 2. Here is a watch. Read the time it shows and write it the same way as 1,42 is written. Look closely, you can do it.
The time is 10,23
